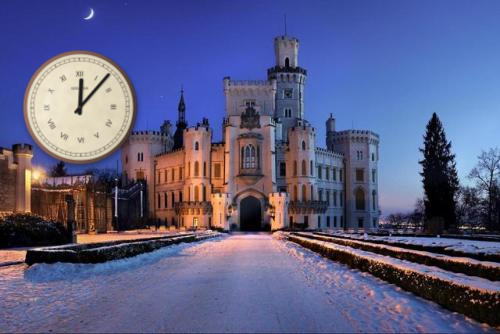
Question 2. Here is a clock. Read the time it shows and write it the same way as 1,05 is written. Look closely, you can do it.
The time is 12,07
